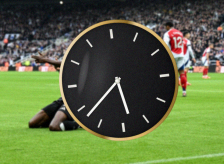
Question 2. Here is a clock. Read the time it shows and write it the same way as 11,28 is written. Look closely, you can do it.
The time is 5,38
